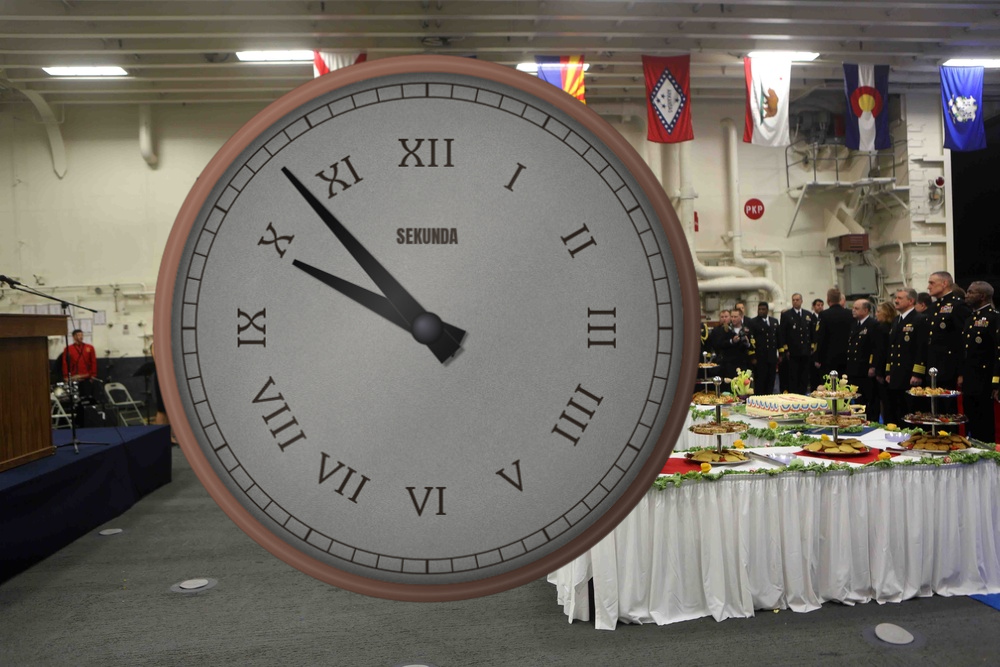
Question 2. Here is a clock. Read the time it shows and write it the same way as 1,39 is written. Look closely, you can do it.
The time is 9,53
